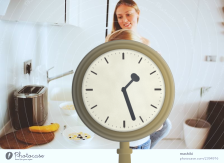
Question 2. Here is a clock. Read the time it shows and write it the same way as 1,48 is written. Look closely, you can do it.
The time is 1,27
